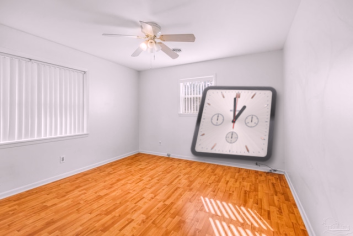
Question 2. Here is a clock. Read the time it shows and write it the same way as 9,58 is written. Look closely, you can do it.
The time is 12,59
